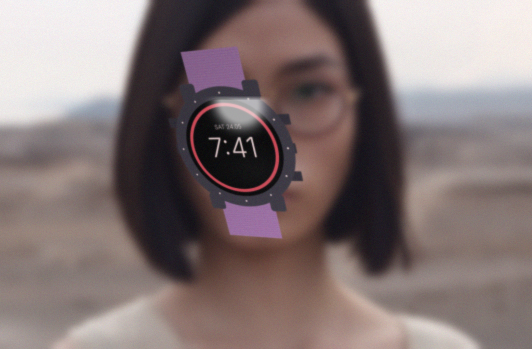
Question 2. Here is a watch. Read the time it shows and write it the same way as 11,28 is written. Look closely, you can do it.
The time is 7,41
